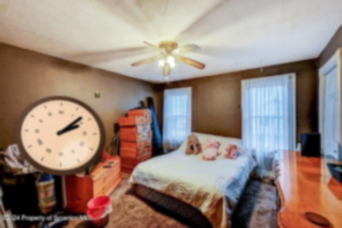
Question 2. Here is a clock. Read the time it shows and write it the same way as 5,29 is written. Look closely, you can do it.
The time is 2,08
